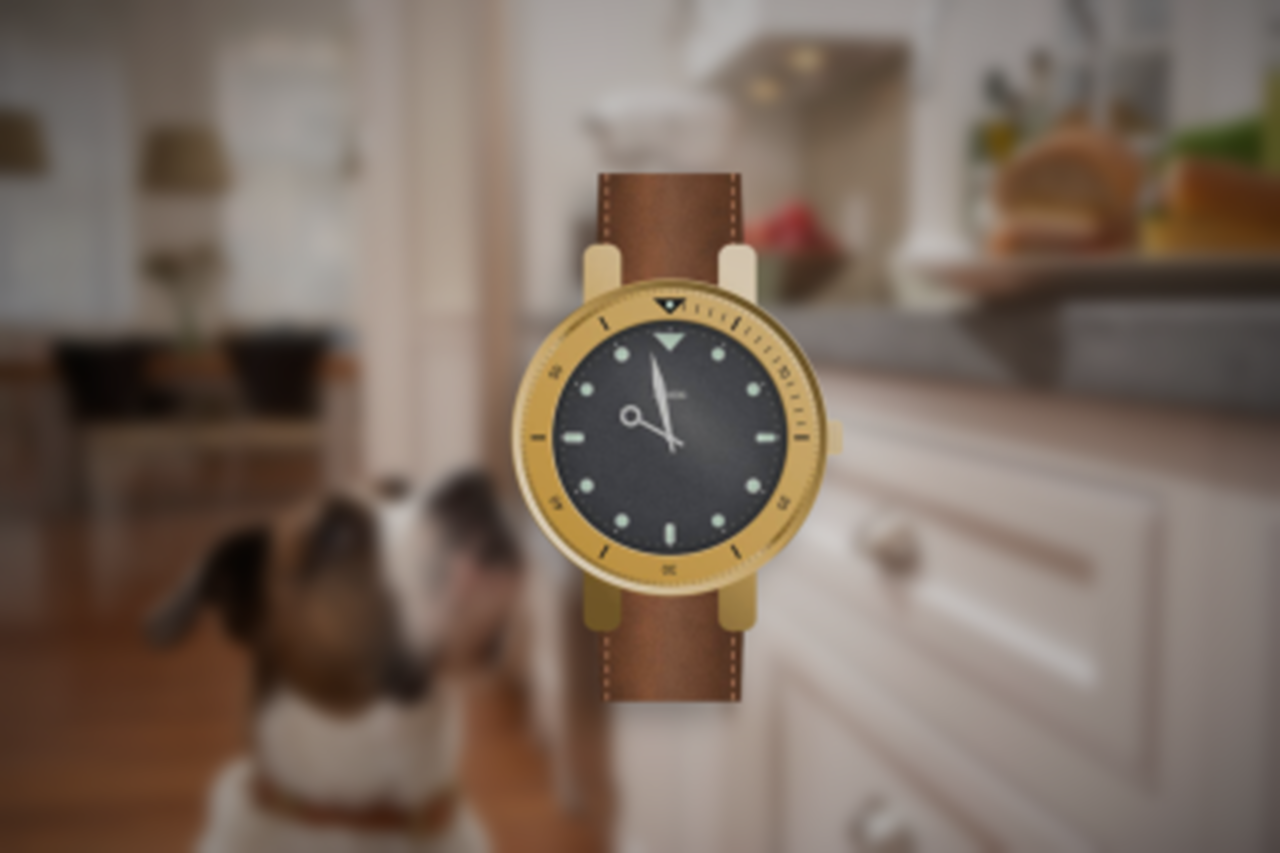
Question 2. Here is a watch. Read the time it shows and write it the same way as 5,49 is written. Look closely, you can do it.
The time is 9,58
